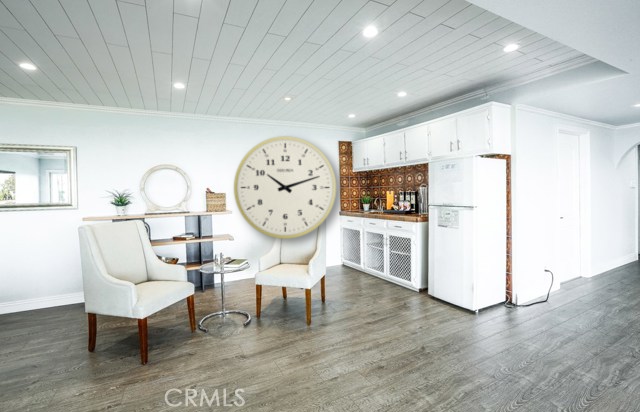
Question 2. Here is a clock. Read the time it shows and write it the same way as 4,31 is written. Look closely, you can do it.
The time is 10,12
